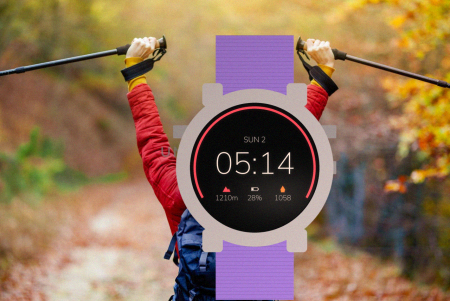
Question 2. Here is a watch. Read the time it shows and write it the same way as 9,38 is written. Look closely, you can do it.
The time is 5,14
